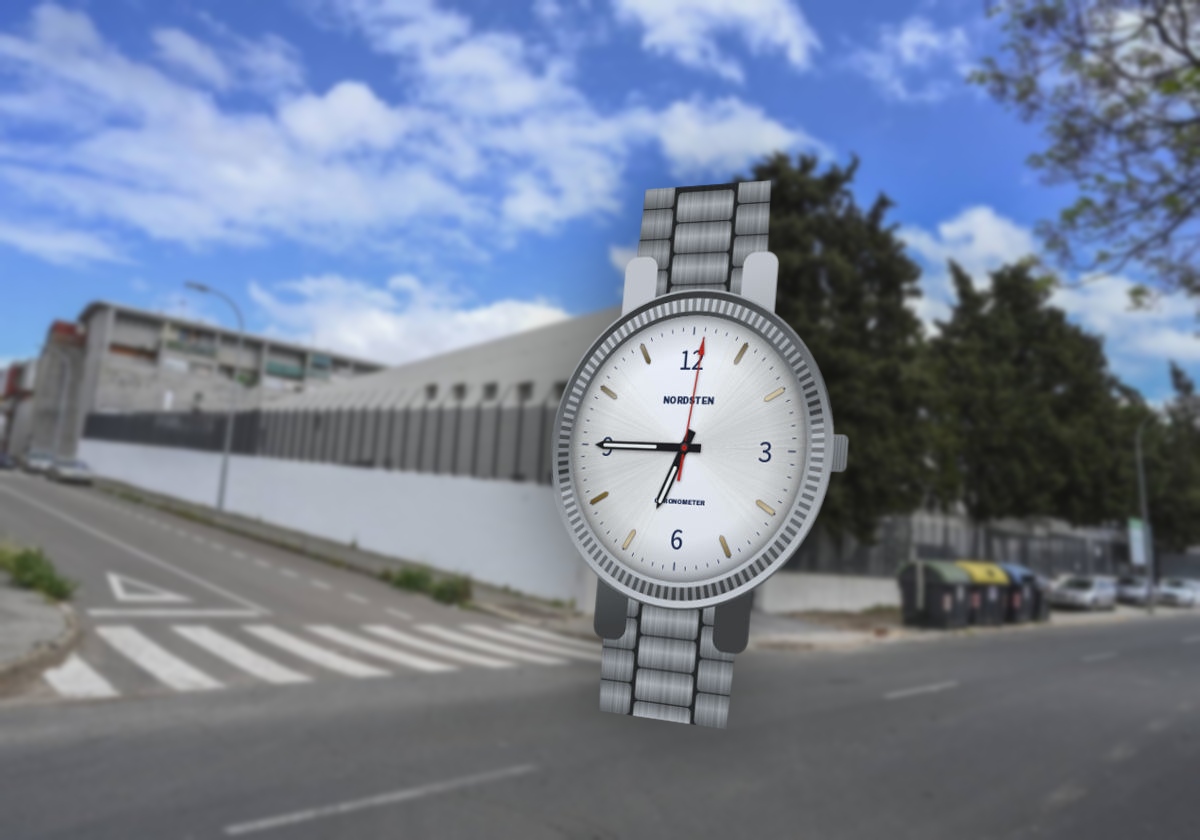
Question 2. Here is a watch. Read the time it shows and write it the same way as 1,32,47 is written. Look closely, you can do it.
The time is 6,45,01
